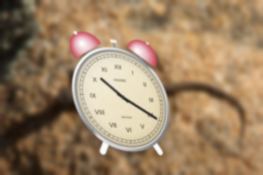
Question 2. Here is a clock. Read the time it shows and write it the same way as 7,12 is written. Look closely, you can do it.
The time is 10,20
